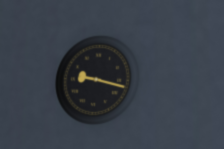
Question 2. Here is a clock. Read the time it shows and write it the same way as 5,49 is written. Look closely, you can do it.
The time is 9,17
